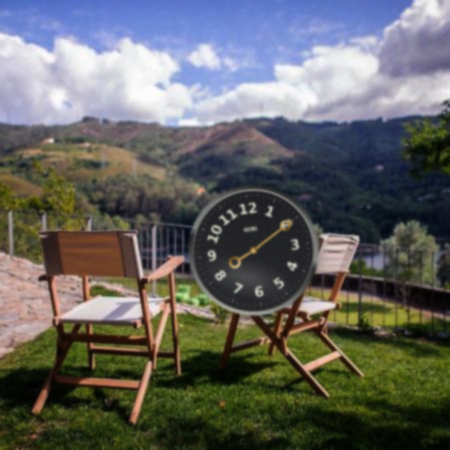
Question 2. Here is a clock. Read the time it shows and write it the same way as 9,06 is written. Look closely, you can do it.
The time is 8,10
